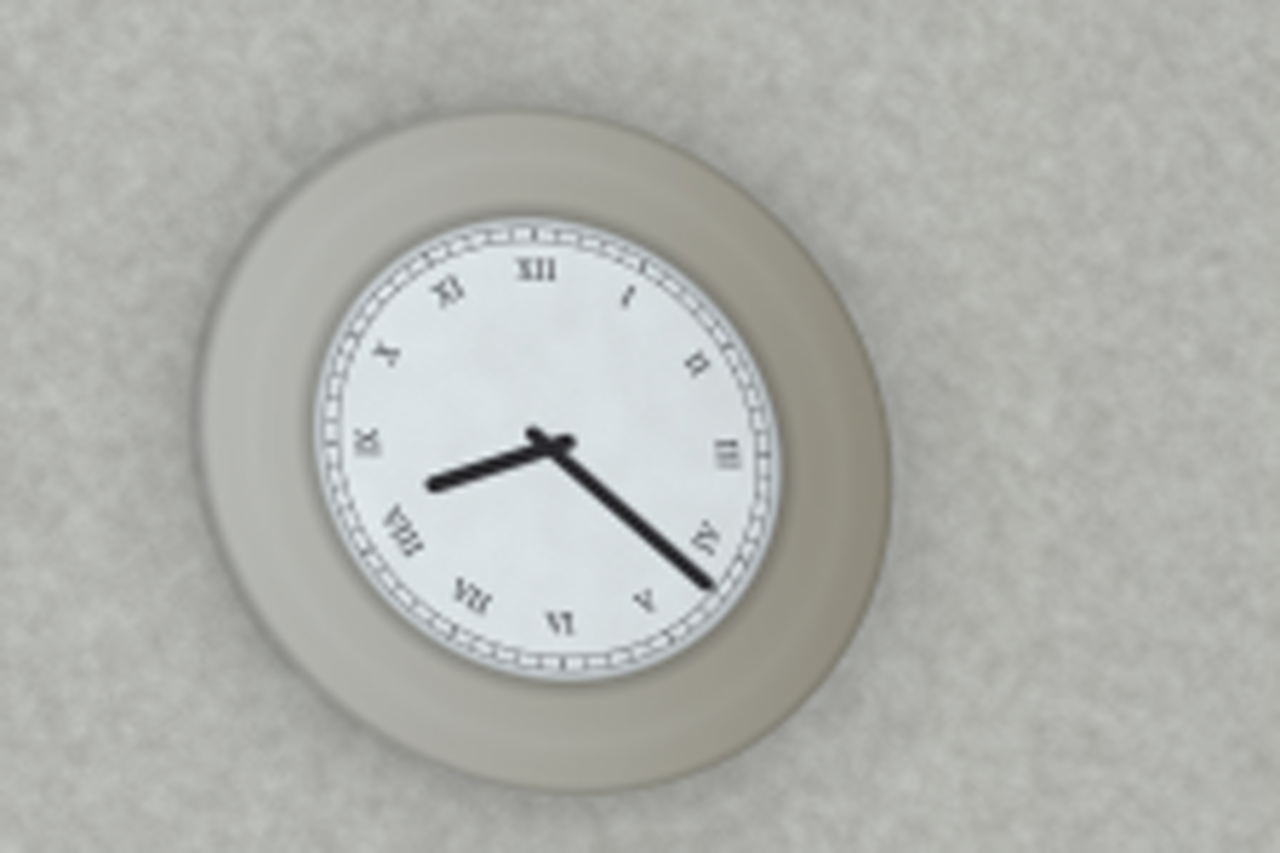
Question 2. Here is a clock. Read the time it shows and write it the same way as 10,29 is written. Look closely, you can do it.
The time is 8,22
